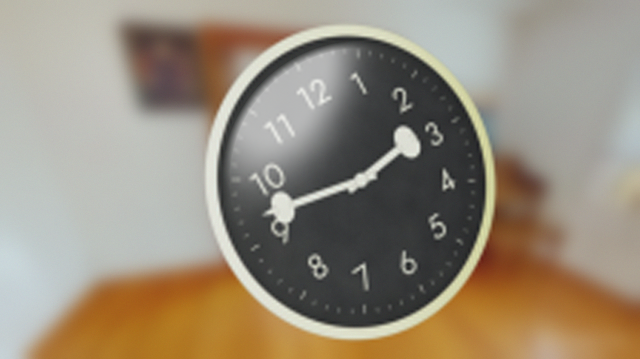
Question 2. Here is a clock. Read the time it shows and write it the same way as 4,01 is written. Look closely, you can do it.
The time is 2,47
